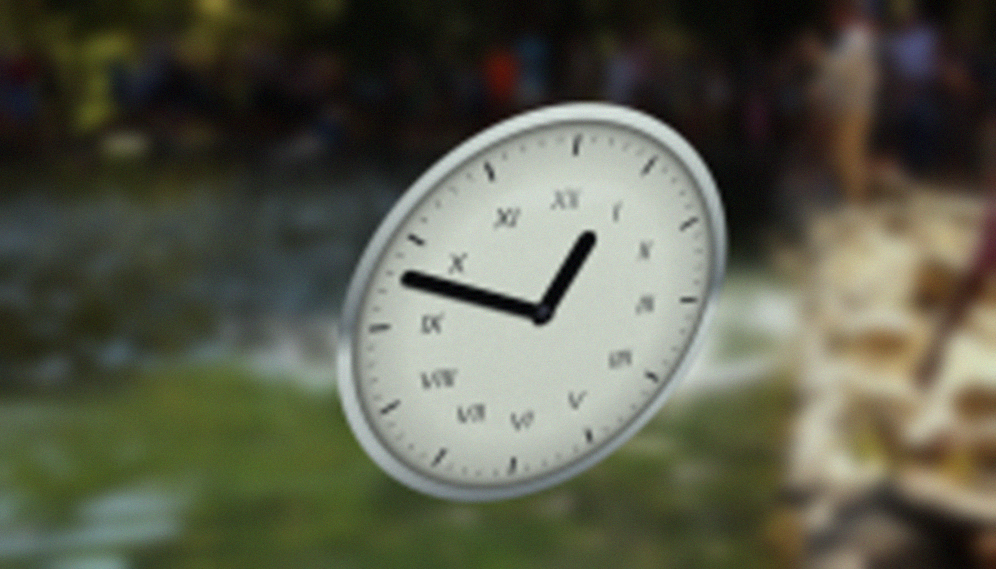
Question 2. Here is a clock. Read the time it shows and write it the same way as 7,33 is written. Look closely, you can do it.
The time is 12,48
